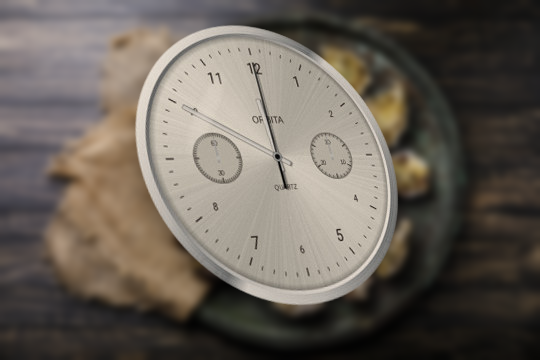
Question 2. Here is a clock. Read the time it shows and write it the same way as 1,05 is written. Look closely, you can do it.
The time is 11,50
